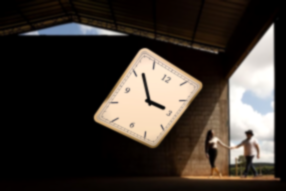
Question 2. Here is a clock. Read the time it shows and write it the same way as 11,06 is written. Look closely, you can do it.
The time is 2,52
